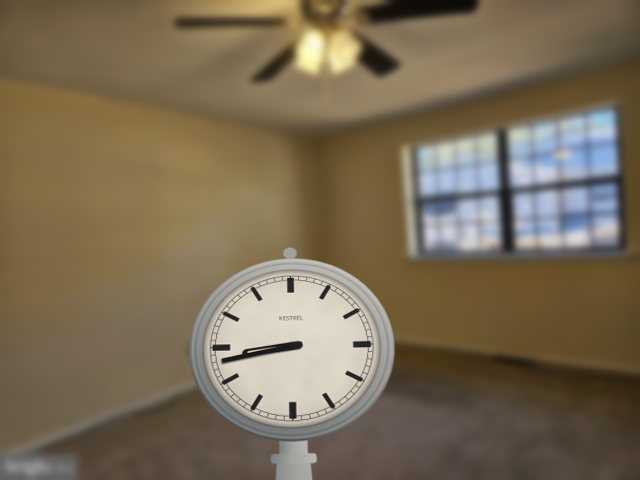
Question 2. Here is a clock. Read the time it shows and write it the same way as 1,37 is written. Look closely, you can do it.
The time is 8,43
